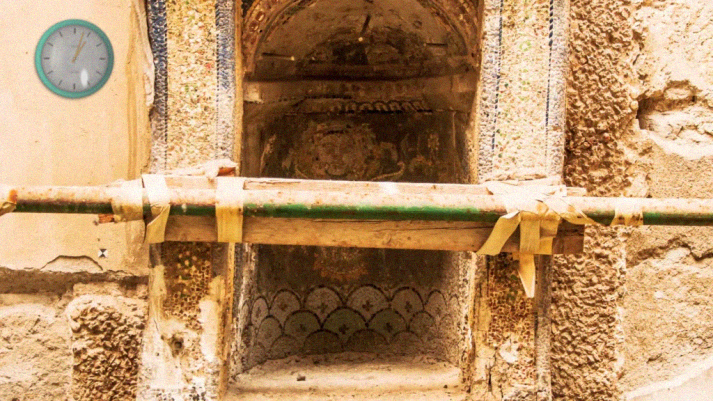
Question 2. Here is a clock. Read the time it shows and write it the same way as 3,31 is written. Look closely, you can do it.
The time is 1,03
